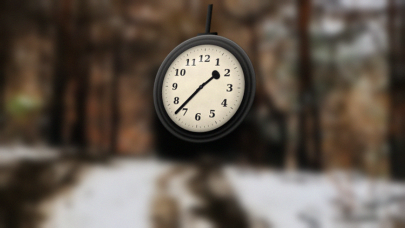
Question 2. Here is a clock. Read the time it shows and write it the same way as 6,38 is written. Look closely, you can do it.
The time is 1,37
